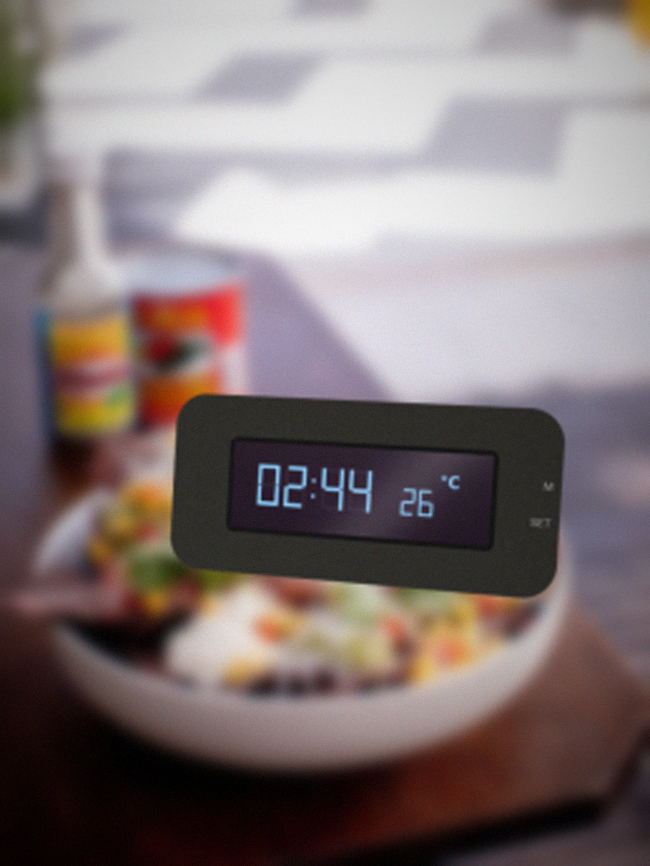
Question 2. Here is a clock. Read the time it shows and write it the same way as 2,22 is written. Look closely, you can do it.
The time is 2,44
